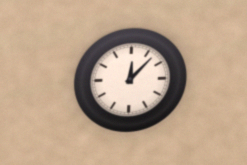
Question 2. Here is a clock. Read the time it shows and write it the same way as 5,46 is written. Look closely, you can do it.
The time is 12,07
